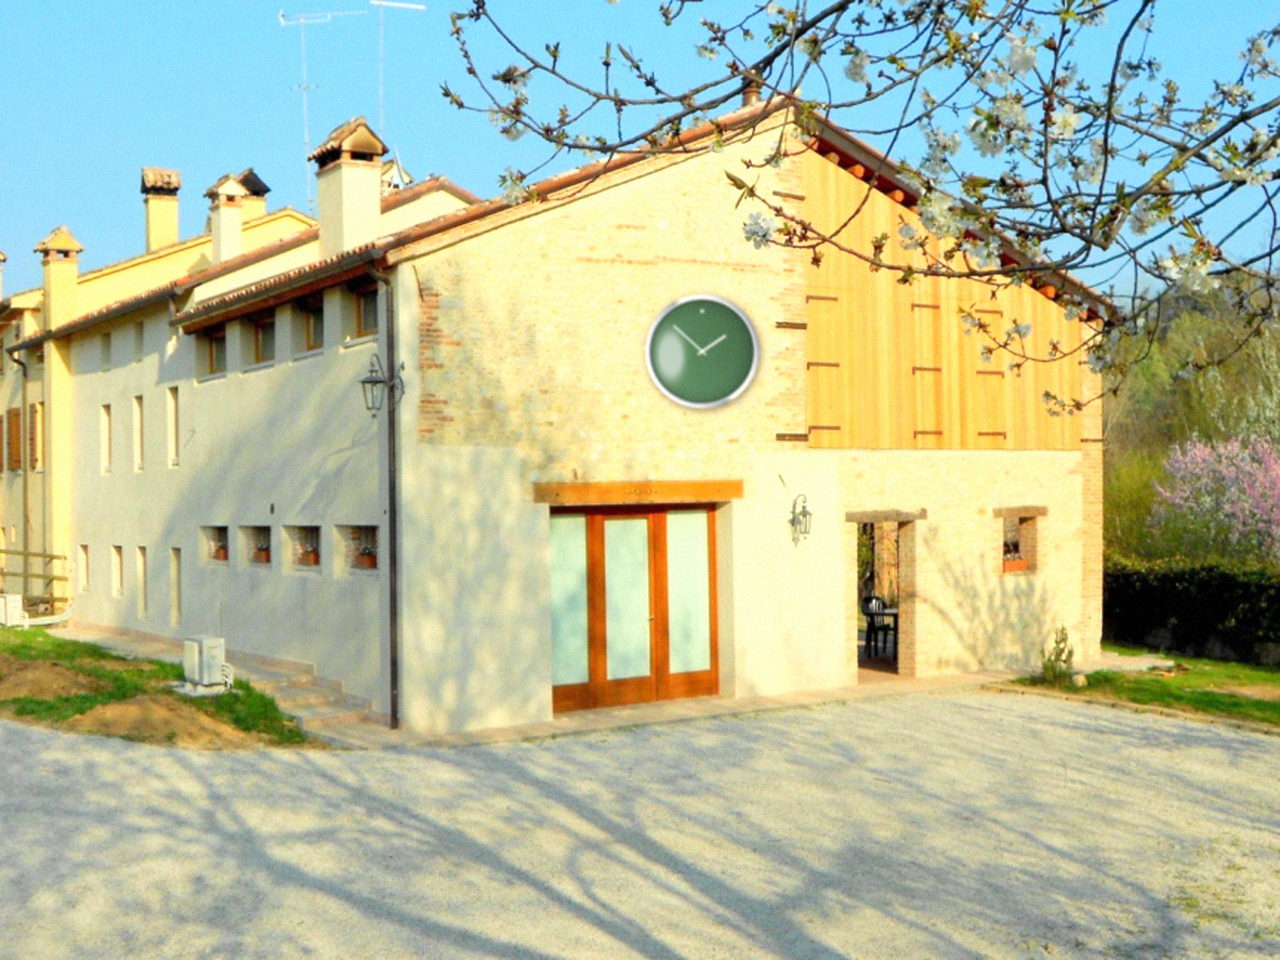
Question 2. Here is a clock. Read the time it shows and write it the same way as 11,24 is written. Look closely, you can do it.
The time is 1,52
